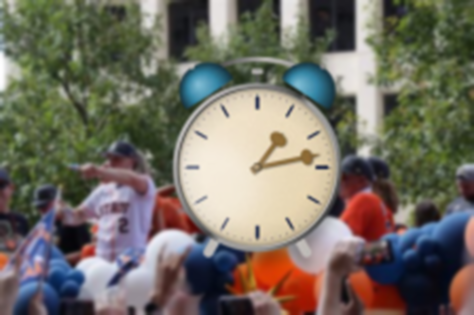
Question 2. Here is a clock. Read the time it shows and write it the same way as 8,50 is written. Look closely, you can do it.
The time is 1,13
